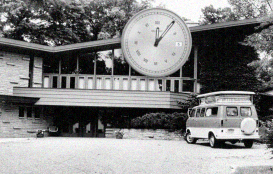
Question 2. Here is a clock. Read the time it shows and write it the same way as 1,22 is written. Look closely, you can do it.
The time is 12,06
